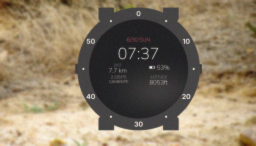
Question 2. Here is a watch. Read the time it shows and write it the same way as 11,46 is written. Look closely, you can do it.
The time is 7,37
